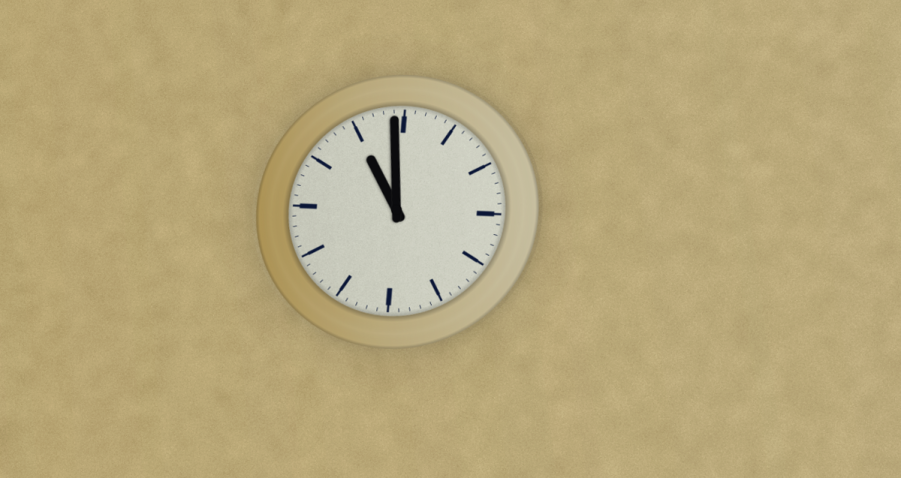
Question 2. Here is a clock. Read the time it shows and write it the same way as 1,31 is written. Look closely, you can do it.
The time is 10,59
